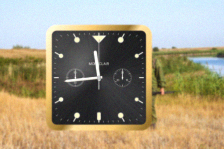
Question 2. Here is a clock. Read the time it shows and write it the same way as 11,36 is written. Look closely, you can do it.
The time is 11,44
